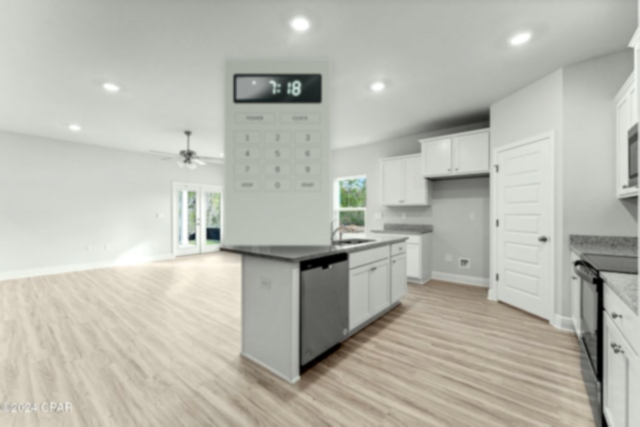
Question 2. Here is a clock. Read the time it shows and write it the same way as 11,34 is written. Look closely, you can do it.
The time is 7,18
